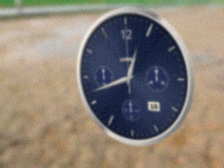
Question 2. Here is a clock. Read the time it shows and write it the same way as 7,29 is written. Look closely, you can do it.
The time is 12,42
